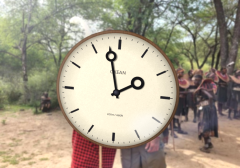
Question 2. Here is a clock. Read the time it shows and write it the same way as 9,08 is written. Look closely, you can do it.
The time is 1,58
